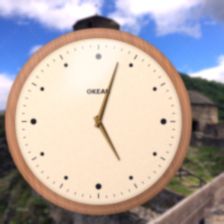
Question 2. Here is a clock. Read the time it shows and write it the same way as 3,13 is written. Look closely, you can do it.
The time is 5,03
